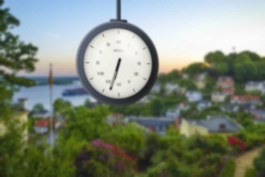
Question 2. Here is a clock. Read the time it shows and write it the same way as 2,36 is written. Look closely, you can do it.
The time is 6,33
